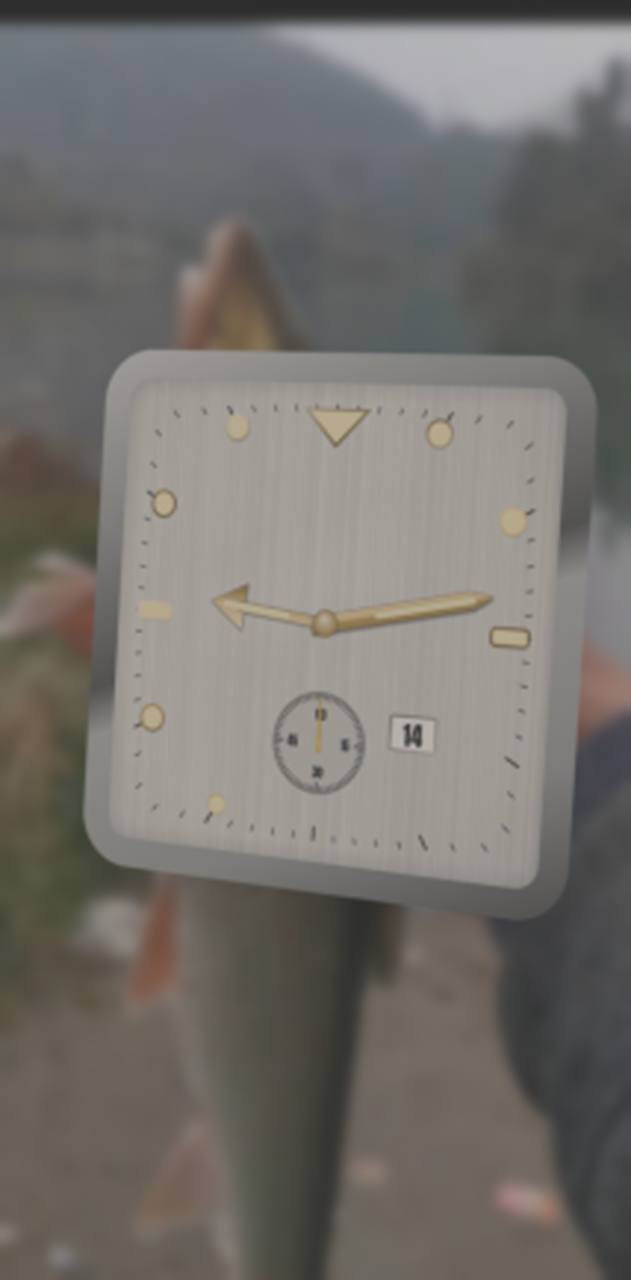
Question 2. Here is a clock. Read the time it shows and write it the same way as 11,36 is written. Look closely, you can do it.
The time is 9,13
